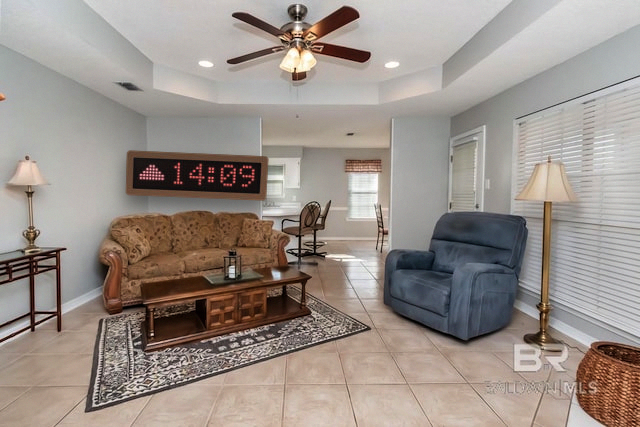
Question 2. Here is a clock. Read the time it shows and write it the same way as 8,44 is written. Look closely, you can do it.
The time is 14,09
